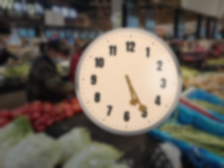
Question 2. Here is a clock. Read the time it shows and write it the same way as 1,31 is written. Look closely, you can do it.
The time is 5,25
